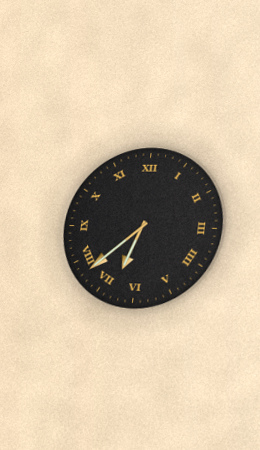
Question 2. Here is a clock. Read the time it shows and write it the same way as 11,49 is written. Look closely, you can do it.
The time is 6,38
